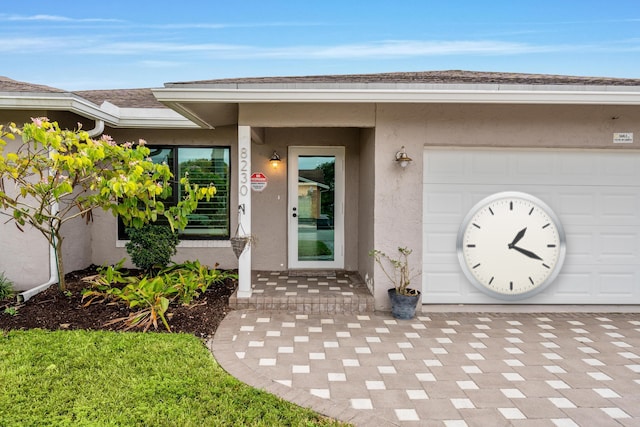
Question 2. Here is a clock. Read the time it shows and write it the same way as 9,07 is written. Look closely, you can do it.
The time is 1,19
